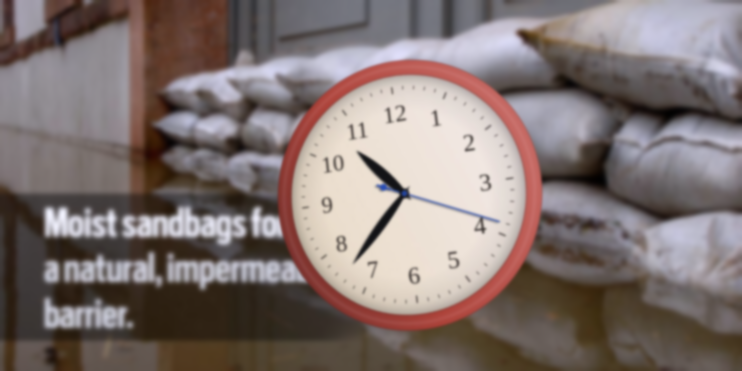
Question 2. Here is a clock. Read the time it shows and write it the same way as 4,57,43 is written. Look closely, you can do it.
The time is 10,37,19
